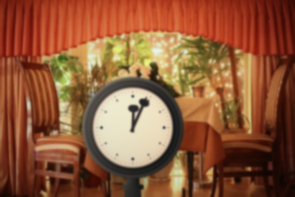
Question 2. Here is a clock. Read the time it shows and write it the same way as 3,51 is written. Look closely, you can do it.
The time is 12,04
